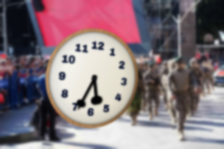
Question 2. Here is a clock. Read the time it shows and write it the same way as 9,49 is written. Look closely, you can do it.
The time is 5,34
